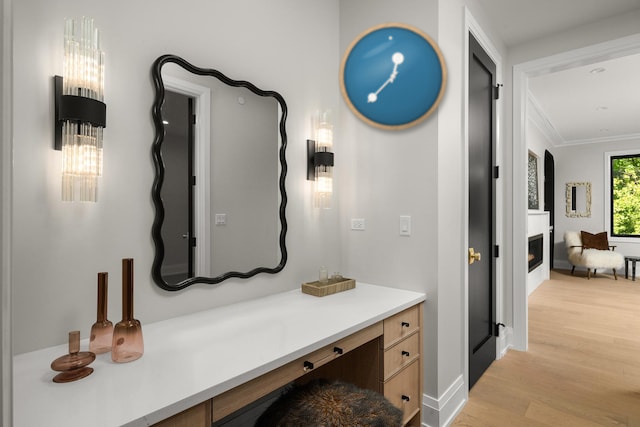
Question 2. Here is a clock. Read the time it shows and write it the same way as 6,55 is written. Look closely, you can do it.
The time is 12,38
